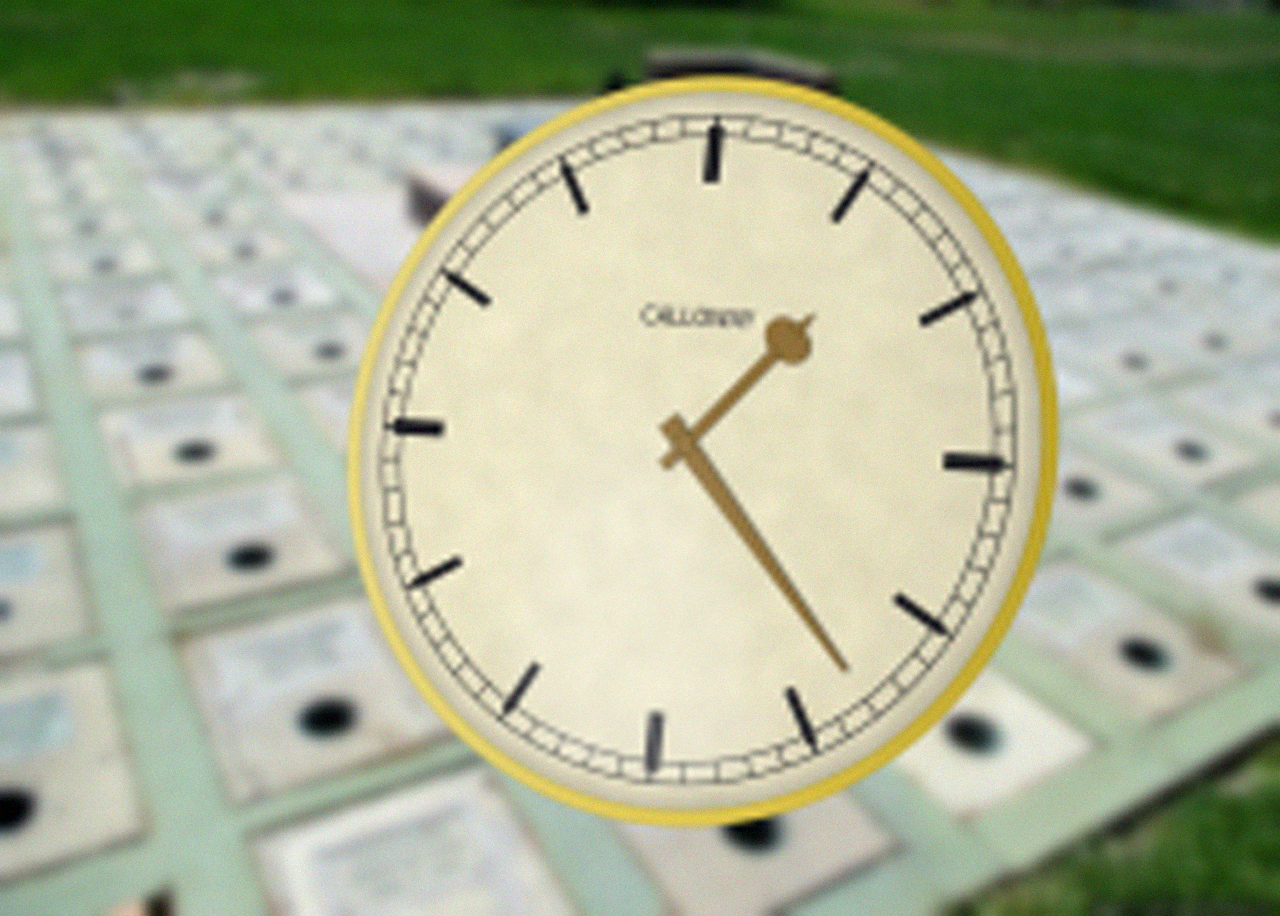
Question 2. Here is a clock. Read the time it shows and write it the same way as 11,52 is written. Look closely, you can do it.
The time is 1,23
